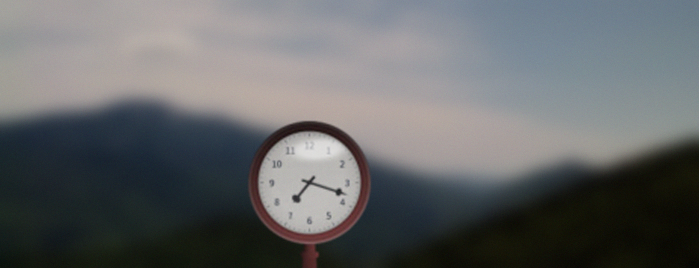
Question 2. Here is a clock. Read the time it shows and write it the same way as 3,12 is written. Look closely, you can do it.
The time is 7,18
